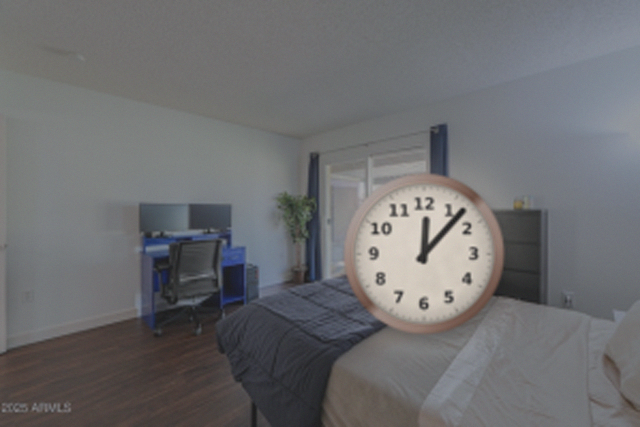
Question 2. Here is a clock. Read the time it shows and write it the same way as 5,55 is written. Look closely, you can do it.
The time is 12,07
